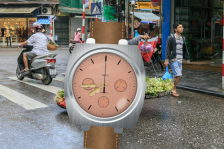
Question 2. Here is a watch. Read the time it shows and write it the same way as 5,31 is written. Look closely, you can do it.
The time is 7,44
